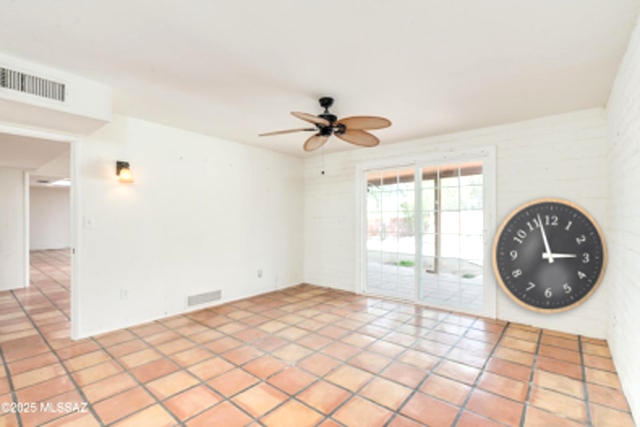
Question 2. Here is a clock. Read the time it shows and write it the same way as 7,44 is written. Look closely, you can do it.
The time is 2,57
